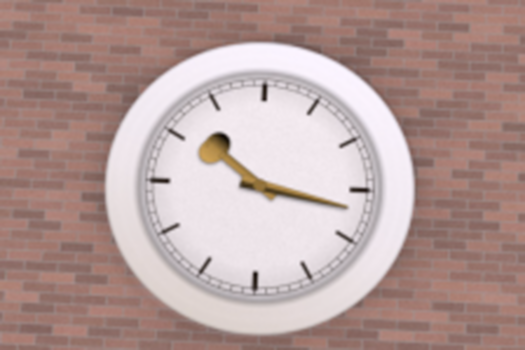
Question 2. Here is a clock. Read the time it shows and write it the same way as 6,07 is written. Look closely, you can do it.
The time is 10,17
